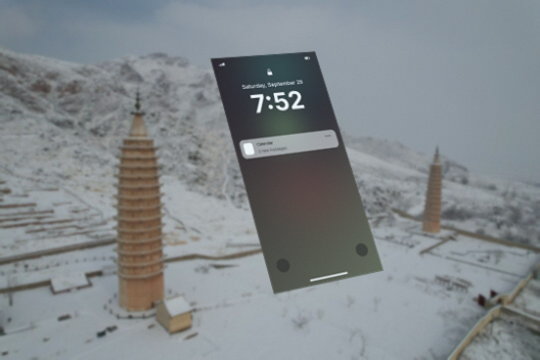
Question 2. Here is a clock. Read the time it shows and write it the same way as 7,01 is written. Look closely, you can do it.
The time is 7,52
